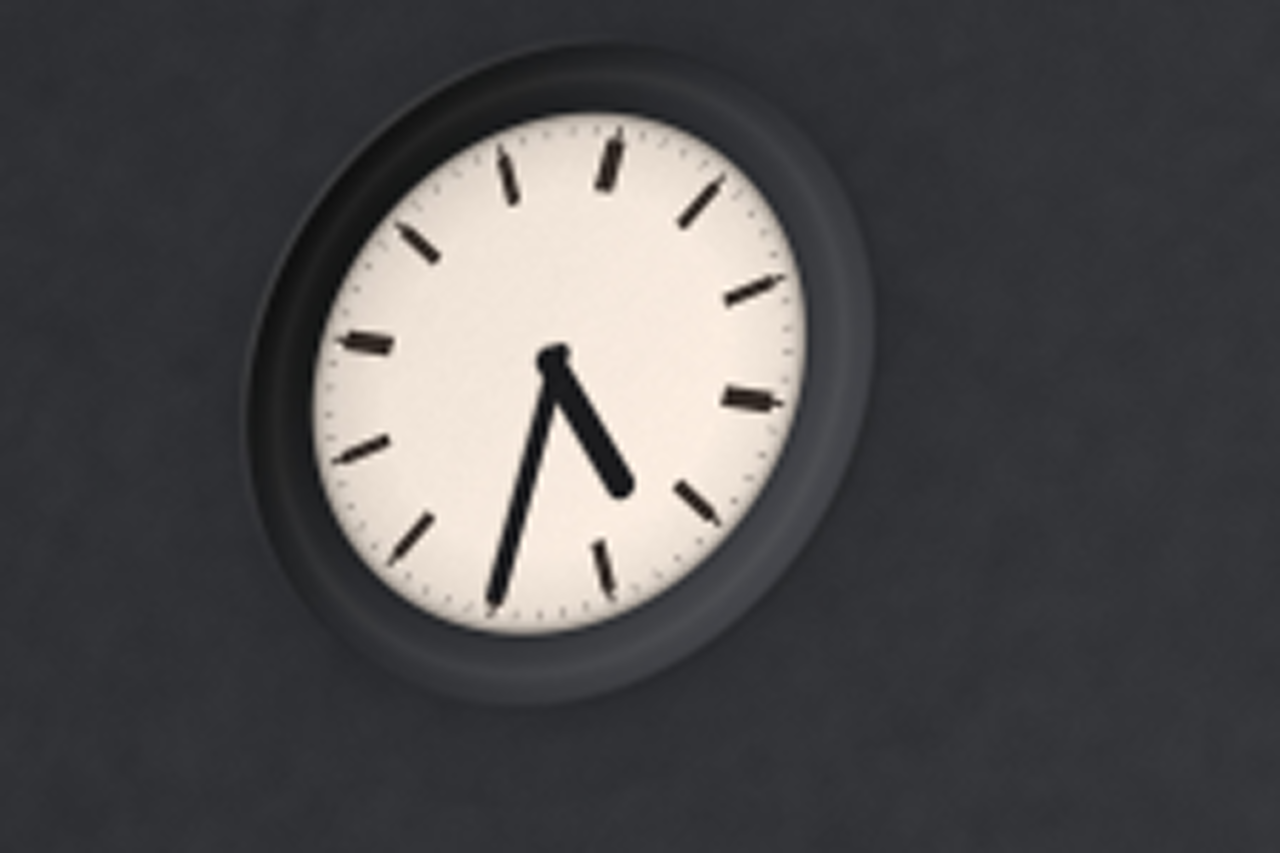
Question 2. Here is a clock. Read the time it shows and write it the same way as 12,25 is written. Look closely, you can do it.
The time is 4,30
